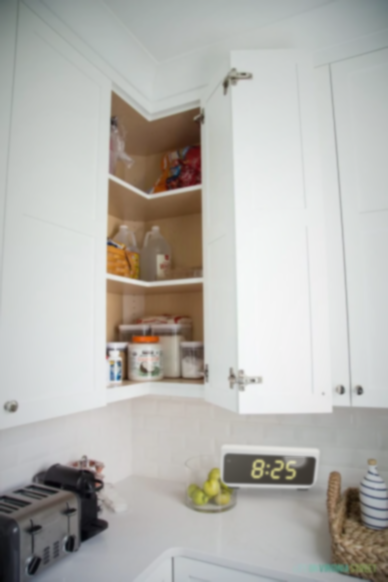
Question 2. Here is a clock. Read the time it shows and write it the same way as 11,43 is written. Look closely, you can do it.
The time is 8,25
